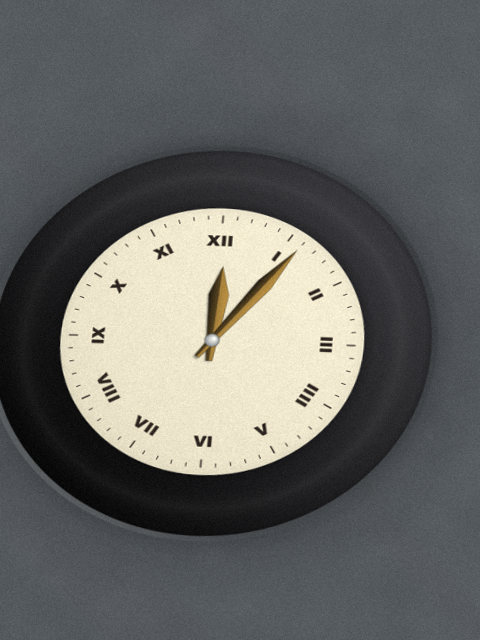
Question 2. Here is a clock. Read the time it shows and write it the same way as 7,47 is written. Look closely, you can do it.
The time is 12,06
